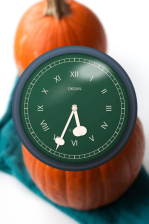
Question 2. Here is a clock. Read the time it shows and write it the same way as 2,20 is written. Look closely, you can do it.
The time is 5,34
